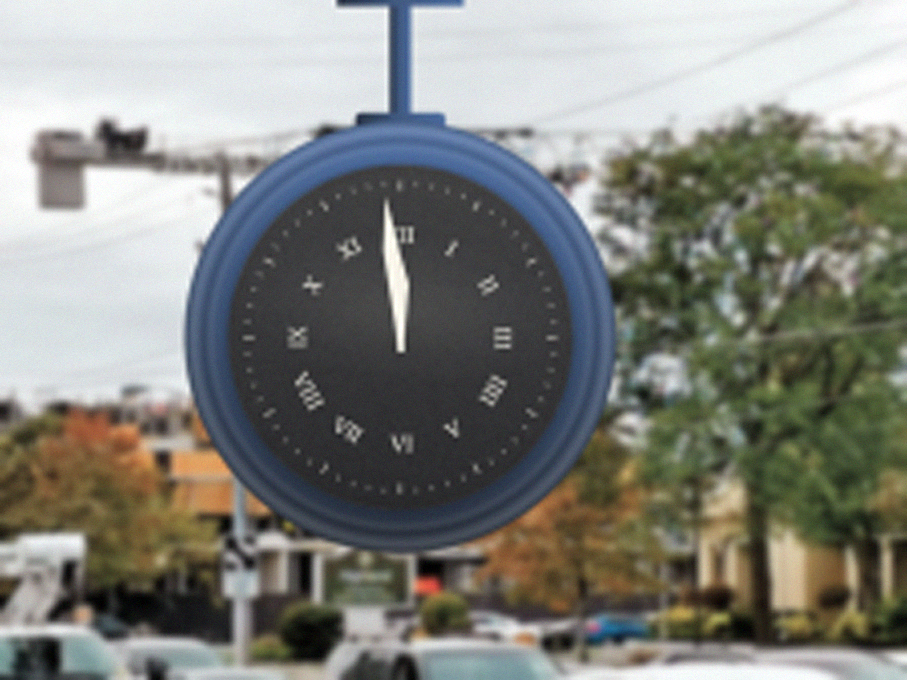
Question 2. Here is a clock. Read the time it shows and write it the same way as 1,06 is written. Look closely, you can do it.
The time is 11,59
